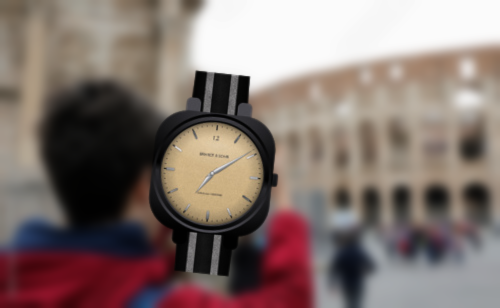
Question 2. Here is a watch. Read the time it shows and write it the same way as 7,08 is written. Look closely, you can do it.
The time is 7,09
